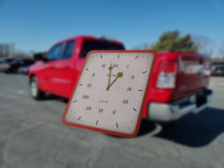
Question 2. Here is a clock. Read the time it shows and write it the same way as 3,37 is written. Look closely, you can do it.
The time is 12,58
